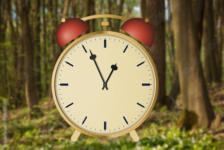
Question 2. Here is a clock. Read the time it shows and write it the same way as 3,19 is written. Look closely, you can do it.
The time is 12,56
